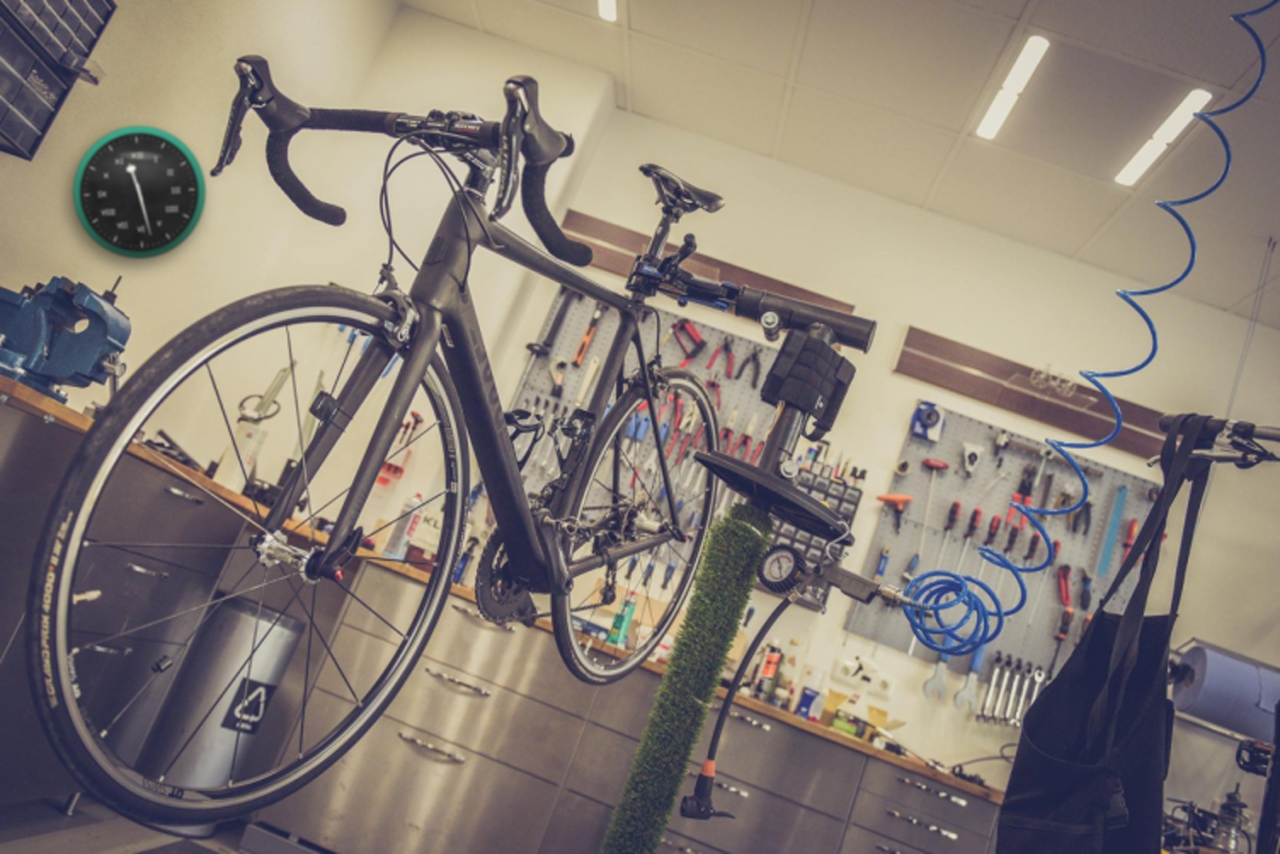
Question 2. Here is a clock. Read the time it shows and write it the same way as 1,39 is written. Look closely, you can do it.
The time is 11,28
